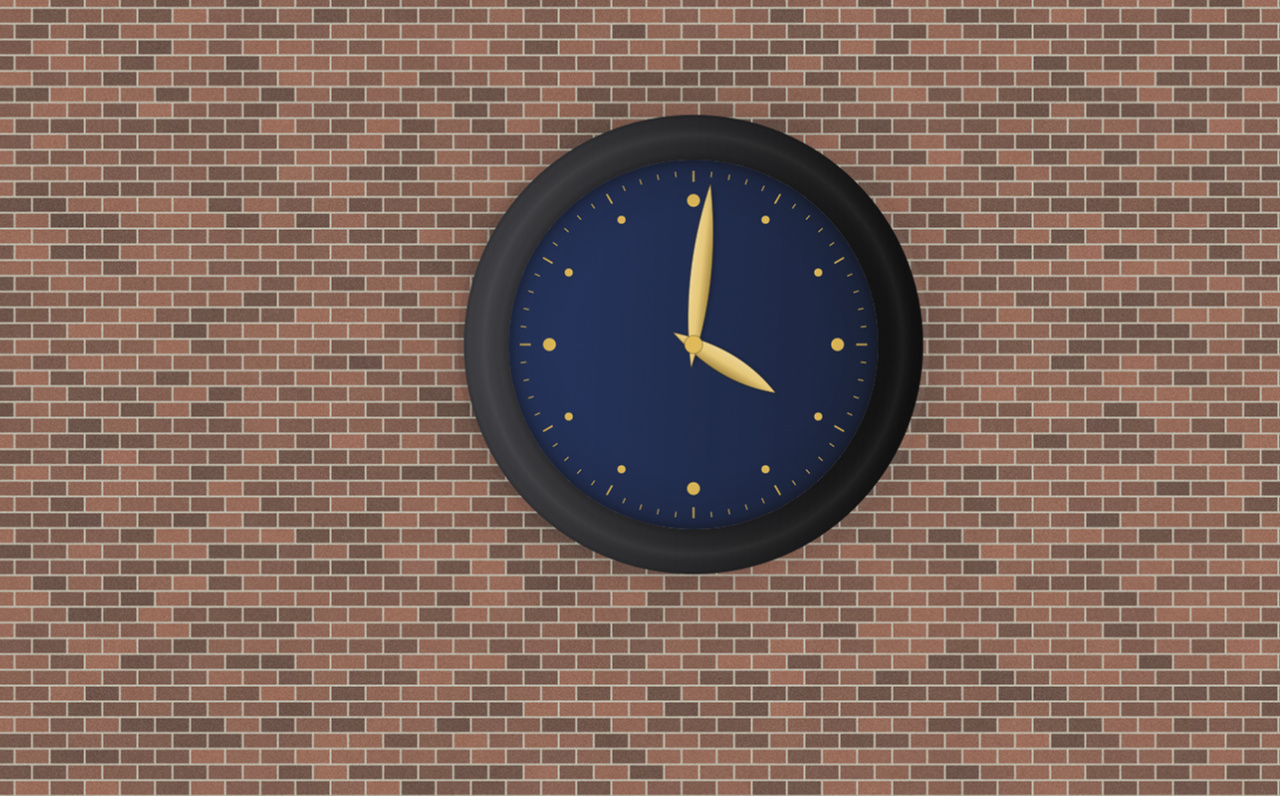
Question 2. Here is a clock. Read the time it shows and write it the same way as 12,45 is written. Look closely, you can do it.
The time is 4,01
